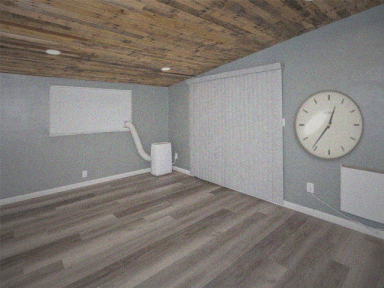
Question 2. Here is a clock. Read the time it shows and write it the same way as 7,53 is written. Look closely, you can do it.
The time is 12,36
